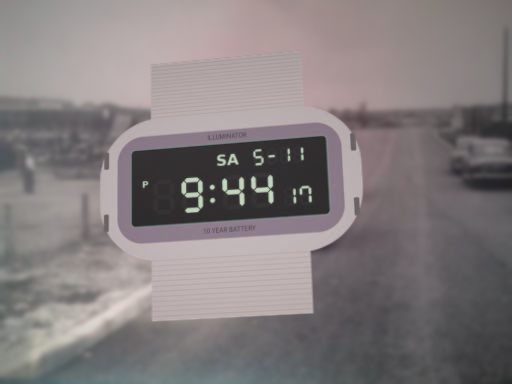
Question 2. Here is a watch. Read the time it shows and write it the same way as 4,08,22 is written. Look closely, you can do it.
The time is 9,44,17
